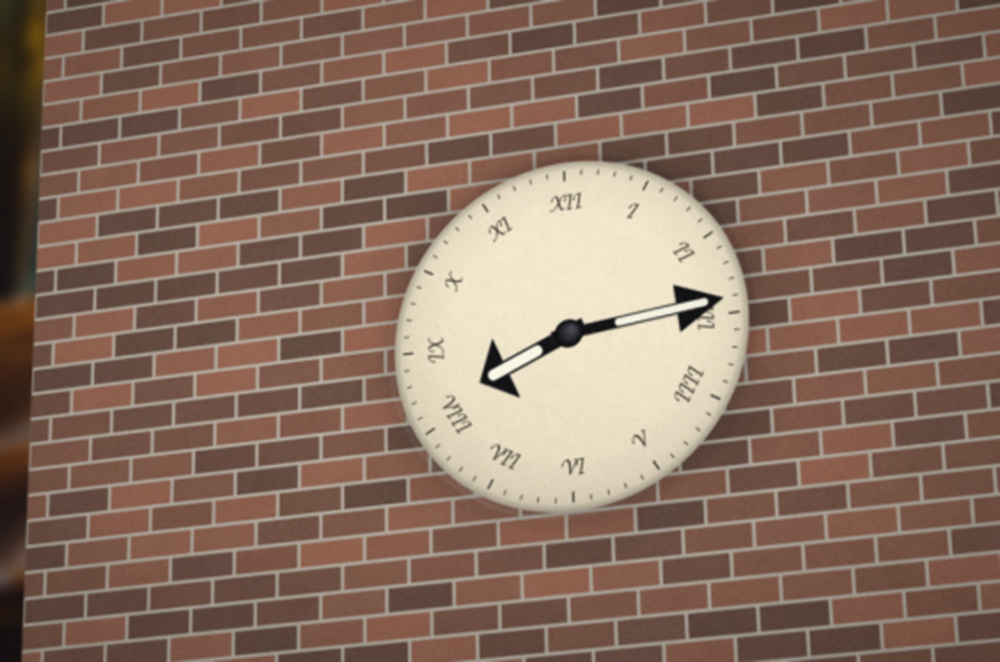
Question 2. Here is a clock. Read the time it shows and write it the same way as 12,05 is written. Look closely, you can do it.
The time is 8,14
